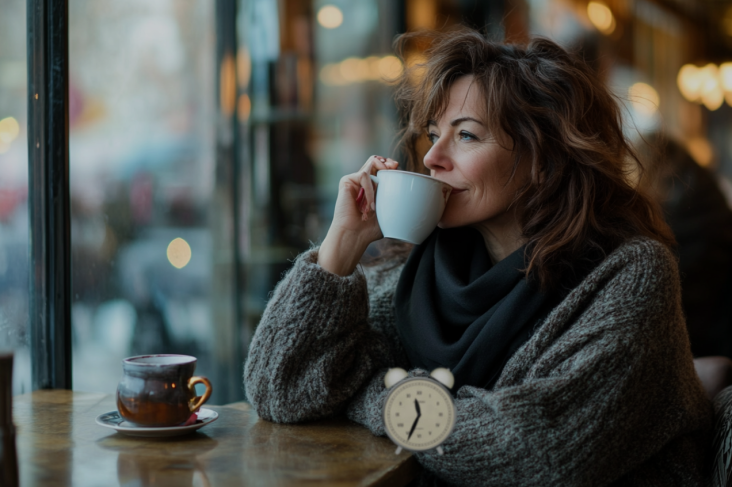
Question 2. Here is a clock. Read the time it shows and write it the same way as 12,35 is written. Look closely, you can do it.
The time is 11,34
